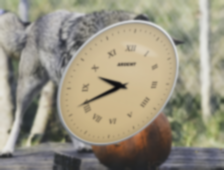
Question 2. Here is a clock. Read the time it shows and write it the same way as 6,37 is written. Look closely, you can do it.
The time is 9,41
